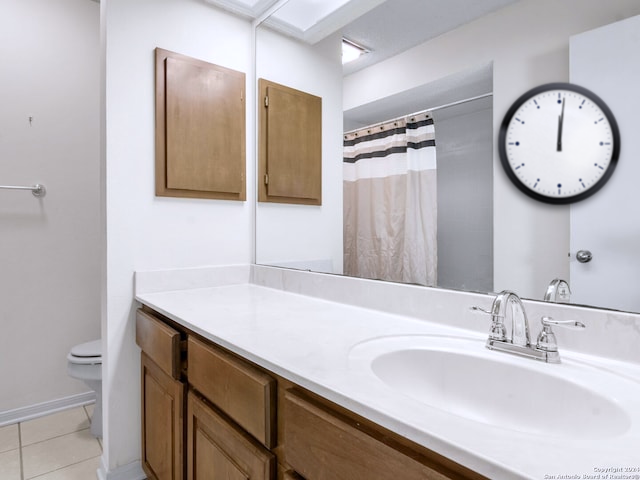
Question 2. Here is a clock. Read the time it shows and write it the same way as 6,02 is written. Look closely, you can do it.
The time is 12,01
